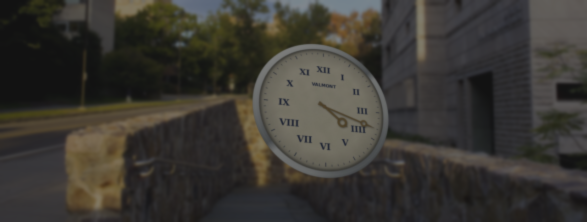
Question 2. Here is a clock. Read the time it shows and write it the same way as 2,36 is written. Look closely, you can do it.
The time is 4,18
